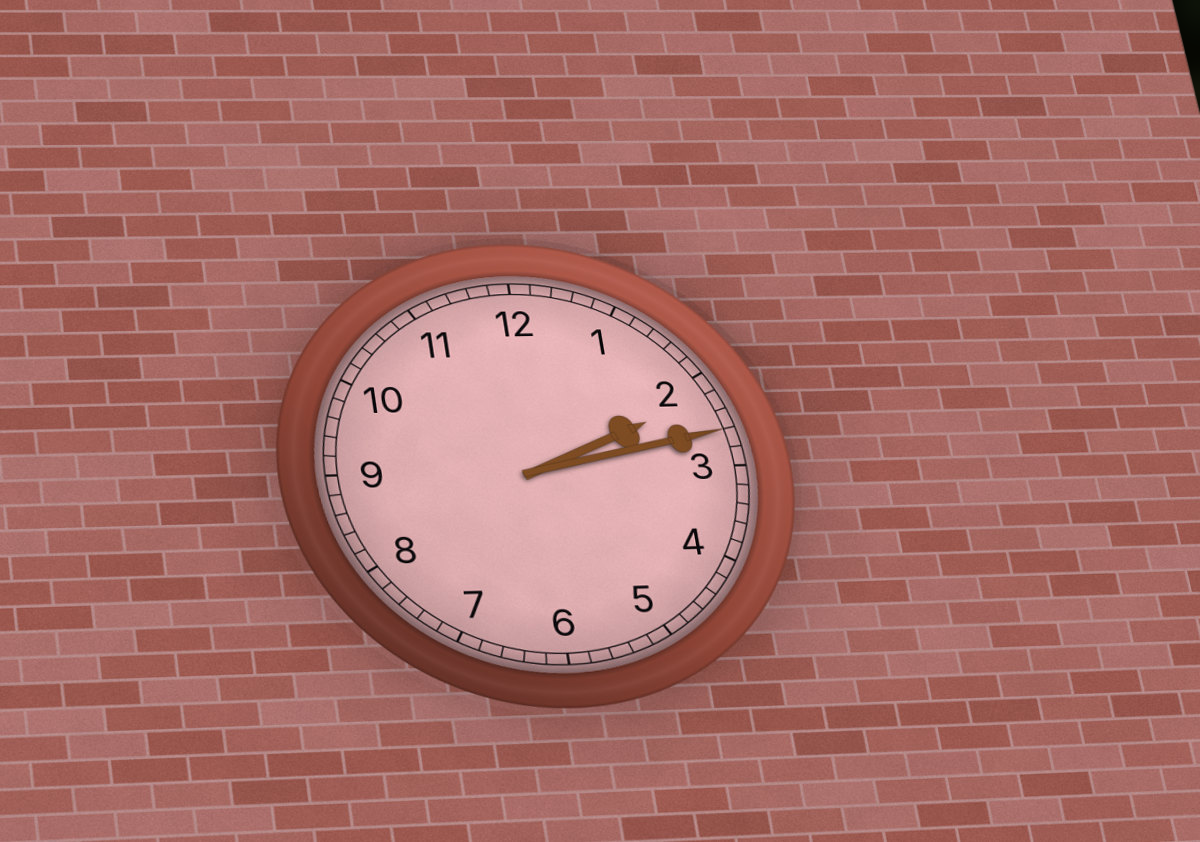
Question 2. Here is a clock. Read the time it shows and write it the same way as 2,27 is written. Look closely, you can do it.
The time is 2,13
